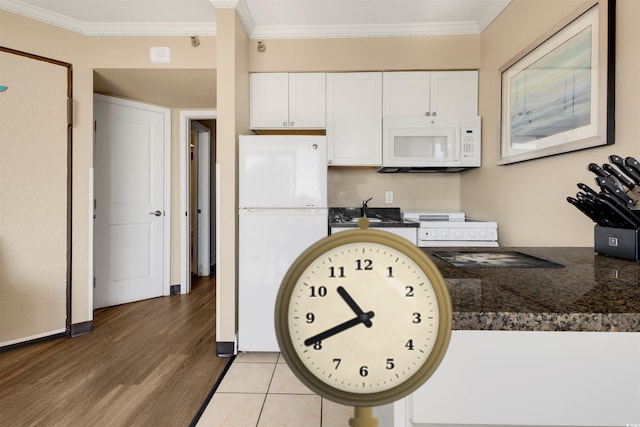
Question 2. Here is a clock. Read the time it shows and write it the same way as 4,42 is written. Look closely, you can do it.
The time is 10,41
